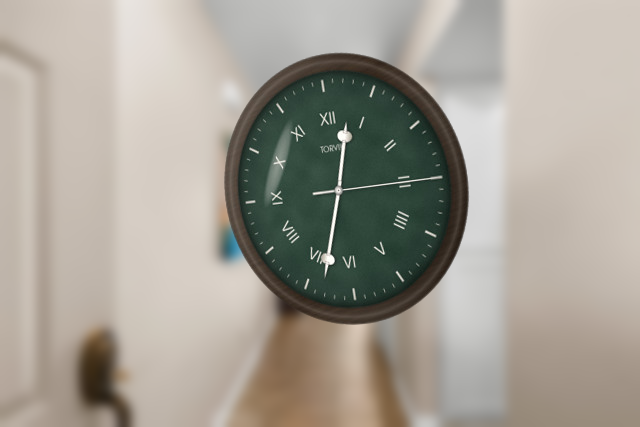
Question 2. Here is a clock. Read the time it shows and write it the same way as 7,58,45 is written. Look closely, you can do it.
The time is 12,33,15
